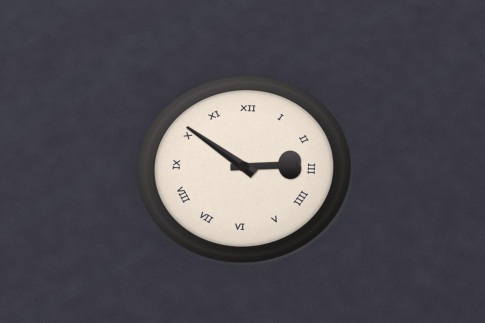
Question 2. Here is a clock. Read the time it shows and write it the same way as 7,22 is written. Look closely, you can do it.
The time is 2,51
